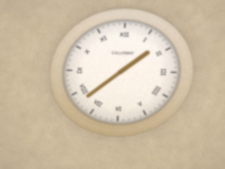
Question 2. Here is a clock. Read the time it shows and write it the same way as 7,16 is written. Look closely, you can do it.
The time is 1,38
